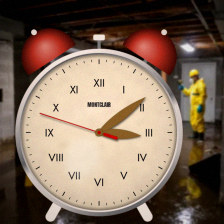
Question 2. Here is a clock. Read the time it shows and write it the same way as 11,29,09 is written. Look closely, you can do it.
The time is 3,08,48
